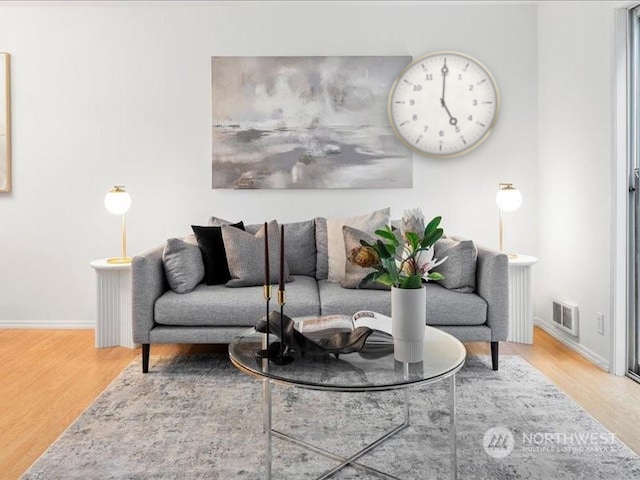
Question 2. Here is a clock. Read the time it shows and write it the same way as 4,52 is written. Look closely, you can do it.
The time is 5,00
